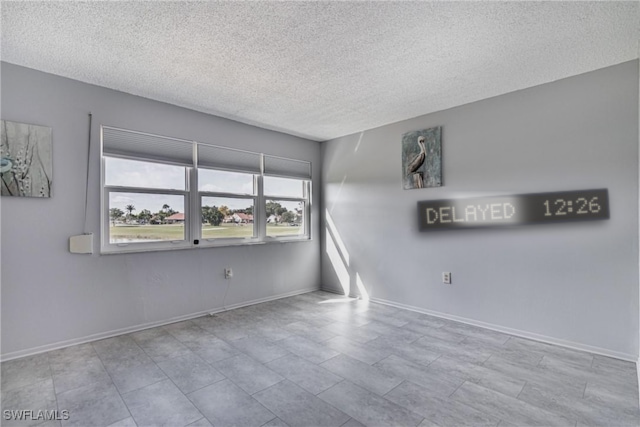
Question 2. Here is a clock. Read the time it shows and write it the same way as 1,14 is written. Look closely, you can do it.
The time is 12,26
